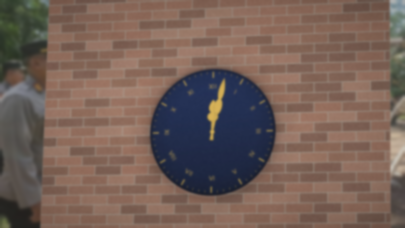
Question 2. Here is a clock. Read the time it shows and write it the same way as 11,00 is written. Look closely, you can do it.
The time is 12,02
